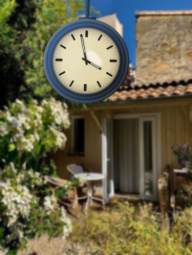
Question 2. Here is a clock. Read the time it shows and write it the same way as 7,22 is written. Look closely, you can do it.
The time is 3,58
